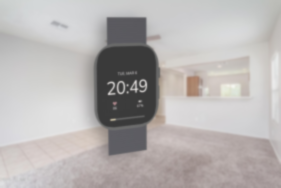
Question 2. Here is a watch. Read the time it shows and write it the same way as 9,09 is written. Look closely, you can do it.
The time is 20,49
